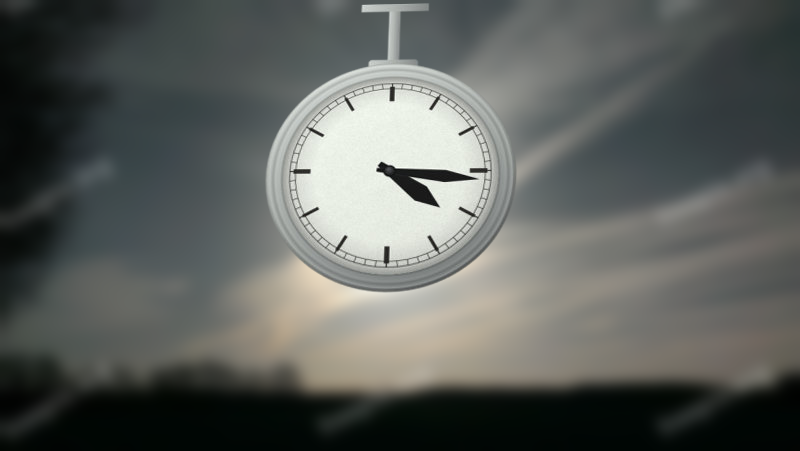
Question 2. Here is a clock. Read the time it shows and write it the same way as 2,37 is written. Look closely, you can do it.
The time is 4,16
